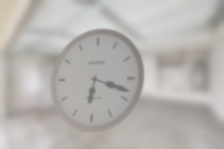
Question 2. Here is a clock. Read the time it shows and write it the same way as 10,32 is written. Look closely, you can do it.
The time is 6,18
